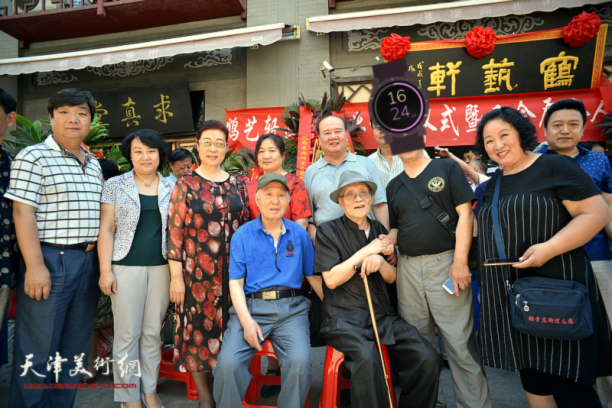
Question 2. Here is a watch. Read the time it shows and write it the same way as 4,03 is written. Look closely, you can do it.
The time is 16,24
